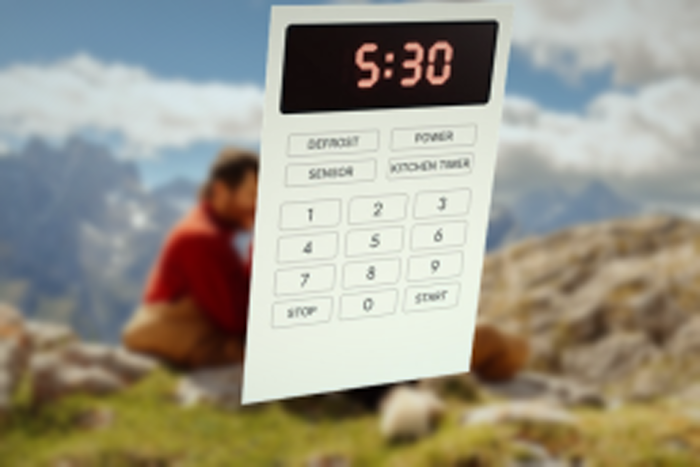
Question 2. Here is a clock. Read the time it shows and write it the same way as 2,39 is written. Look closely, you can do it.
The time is 5,30
